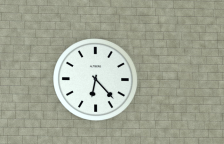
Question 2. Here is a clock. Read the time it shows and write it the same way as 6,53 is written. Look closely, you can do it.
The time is 6,23
